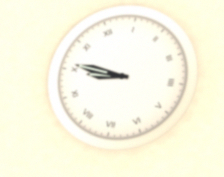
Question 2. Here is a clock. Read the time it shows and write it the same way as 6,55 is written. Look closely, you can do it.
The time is 9,51
